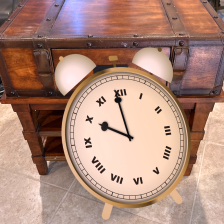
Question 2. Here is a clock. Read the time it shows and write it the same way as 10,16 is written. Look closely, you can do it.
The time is 9,59
